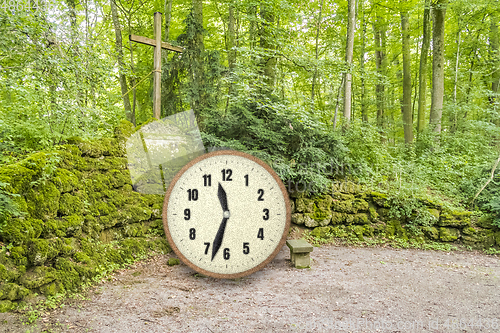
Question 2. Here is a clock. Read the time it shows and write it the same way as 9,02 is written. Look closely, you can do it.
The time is 11,33
